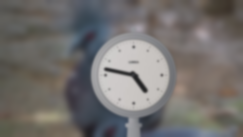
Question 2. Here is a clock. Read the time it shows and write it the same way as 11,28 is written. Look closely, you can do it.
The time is 4,47
